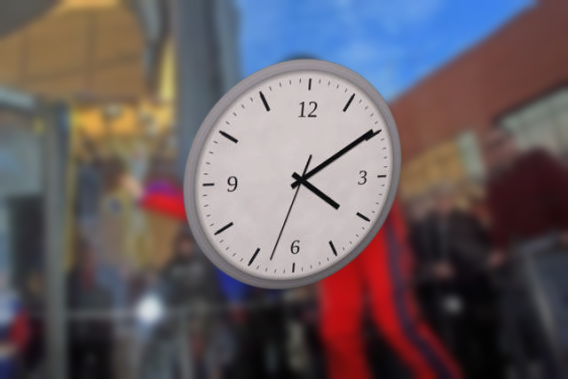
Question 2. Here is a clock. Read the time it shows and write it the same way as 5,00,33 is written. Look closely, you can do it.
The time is 4,09,33
